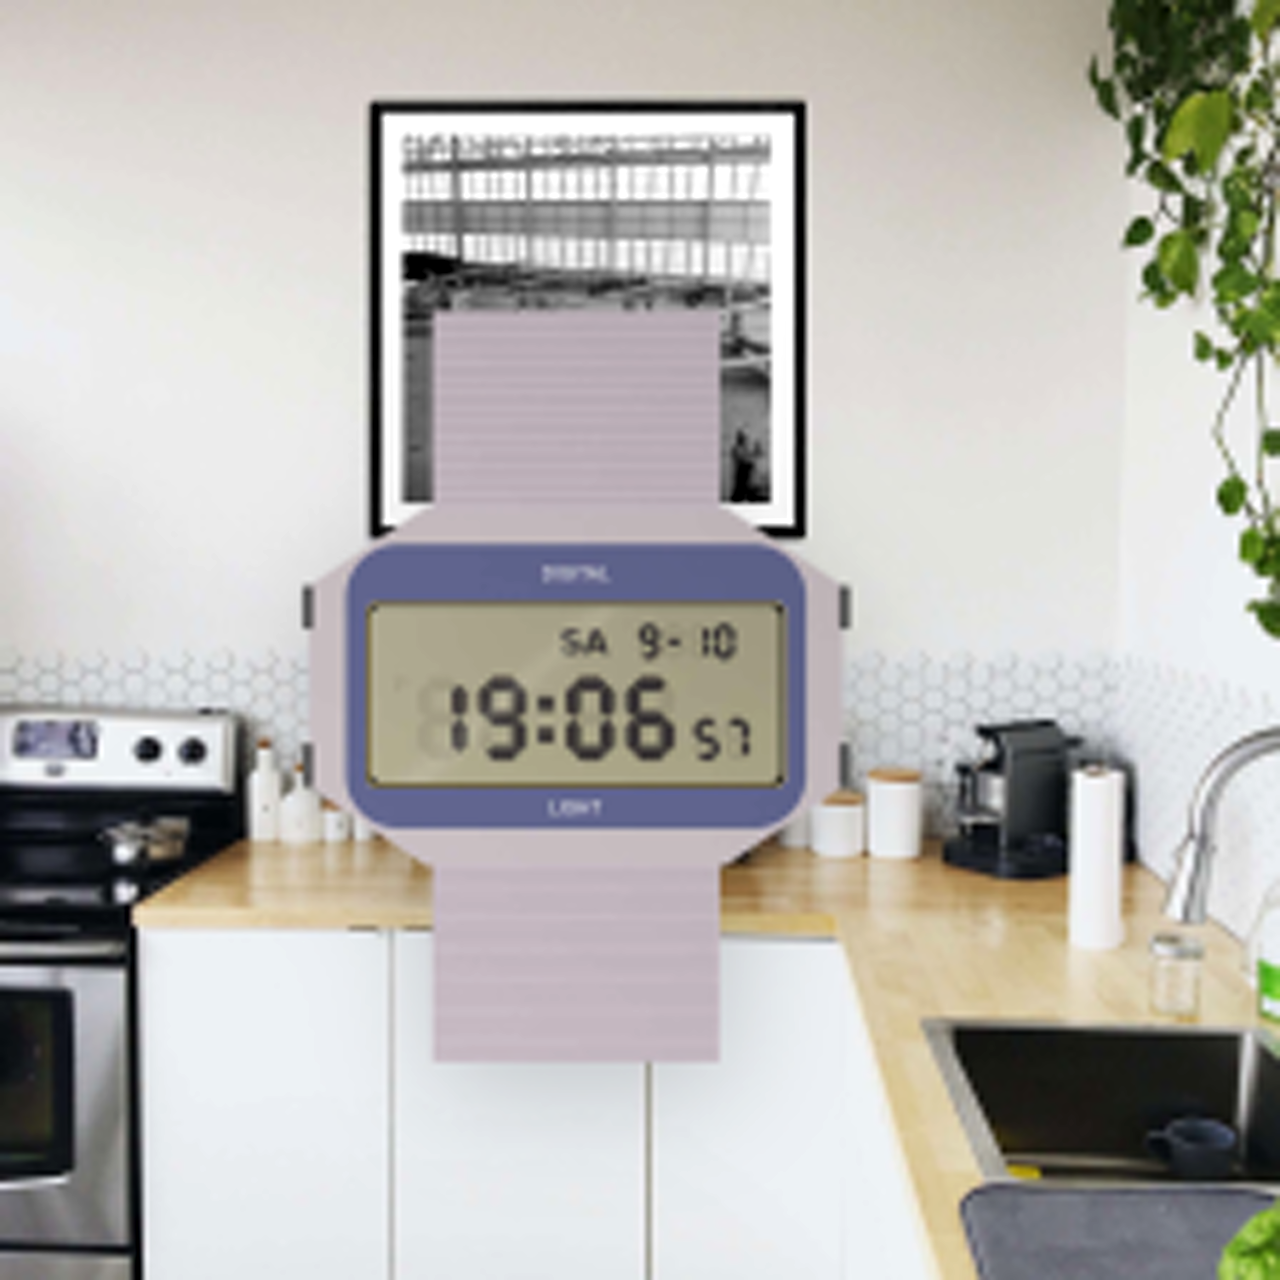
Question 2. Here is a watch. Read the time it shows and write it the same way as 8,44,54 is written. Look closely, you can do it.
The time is 19,06,57
